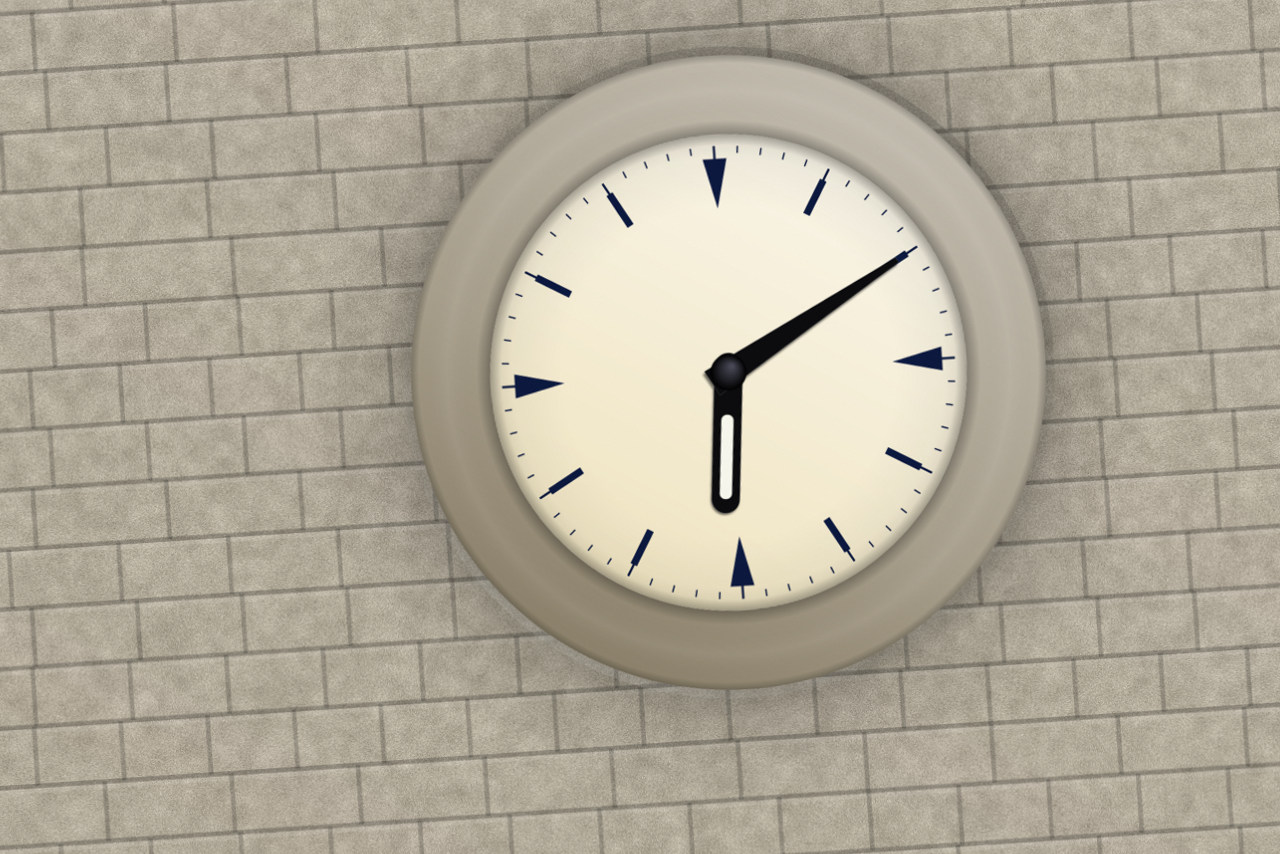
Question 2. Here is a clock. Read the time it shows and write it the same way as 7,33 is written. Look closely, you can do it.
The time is 6,10
